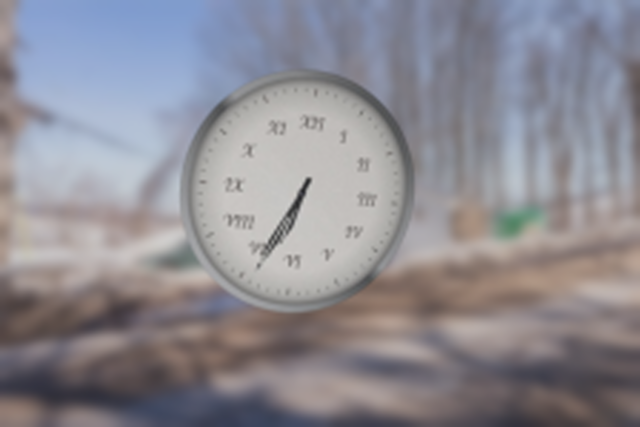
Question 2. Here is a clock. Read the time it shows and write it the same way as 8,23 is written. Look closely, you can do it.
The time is 6,34
